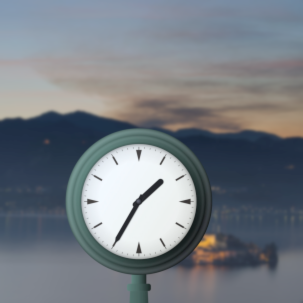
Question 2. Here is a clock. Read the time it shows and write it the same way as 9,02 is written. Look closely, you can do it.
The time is 1,35
